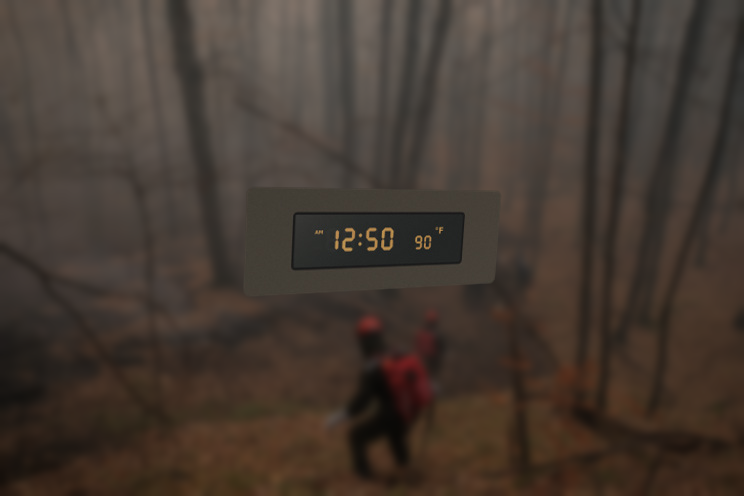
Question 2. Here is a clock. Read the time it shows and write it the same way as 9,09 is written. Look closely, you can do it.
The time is 12,50
